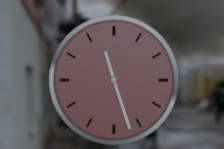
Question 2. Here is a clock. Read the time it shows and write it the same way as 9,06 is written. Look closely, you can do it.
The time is 11,27
